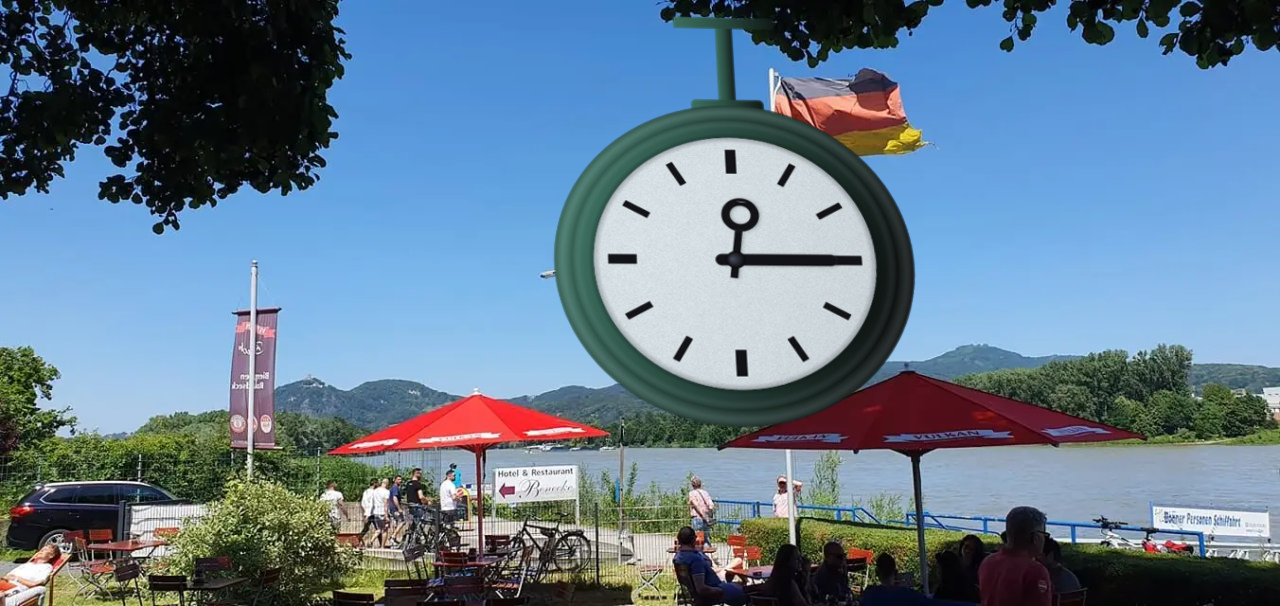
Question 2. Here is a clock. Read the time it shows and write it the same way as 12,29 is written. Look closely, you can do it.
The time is 12,15
